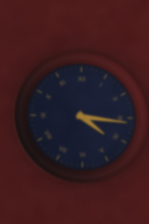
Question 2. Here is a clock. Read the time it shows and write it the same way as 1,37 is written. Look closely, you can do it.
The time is 4,16
